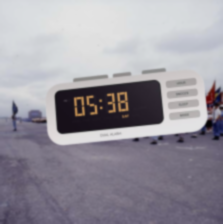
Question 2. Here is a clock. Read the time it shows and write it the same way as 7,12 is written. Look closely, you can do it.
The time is 5,38
